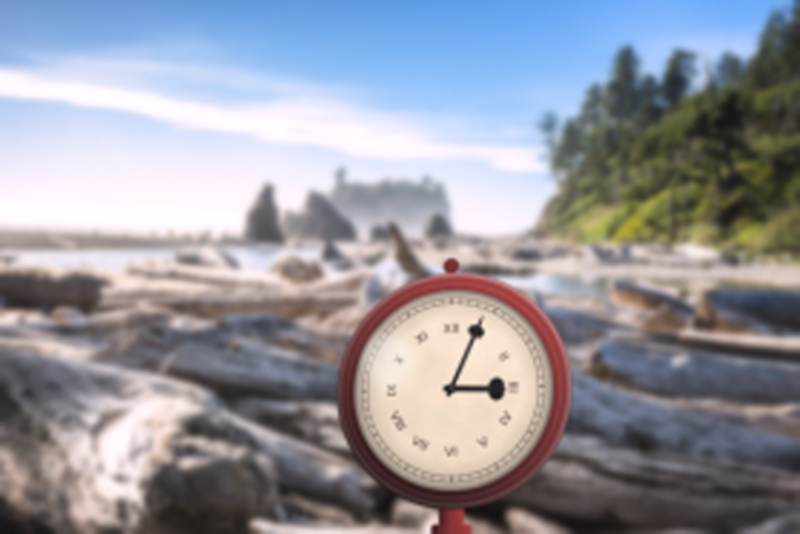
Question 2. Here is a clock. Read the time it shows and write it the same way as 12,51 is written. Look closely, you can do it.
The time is 3,04
